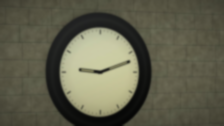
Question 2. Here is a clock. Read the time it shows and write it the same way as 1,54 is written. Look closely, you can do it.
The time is 9,12
